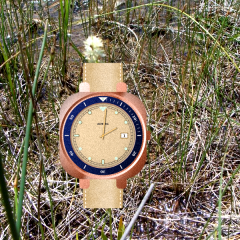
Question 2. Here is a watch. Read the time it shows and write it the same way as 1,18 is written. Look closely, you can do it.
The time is 2,01
